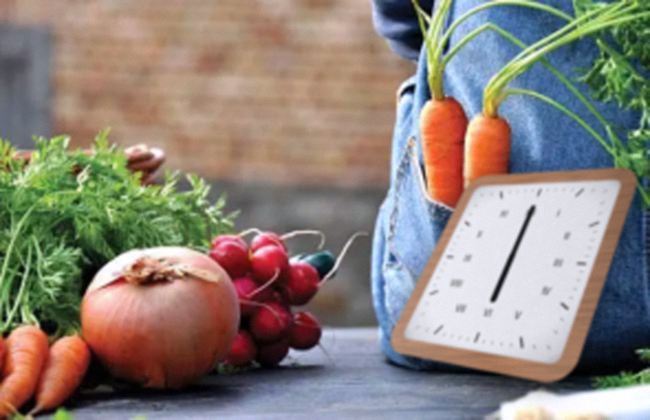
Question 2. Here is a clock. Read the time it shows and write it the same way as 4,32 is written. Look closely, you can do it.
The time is 6,00
